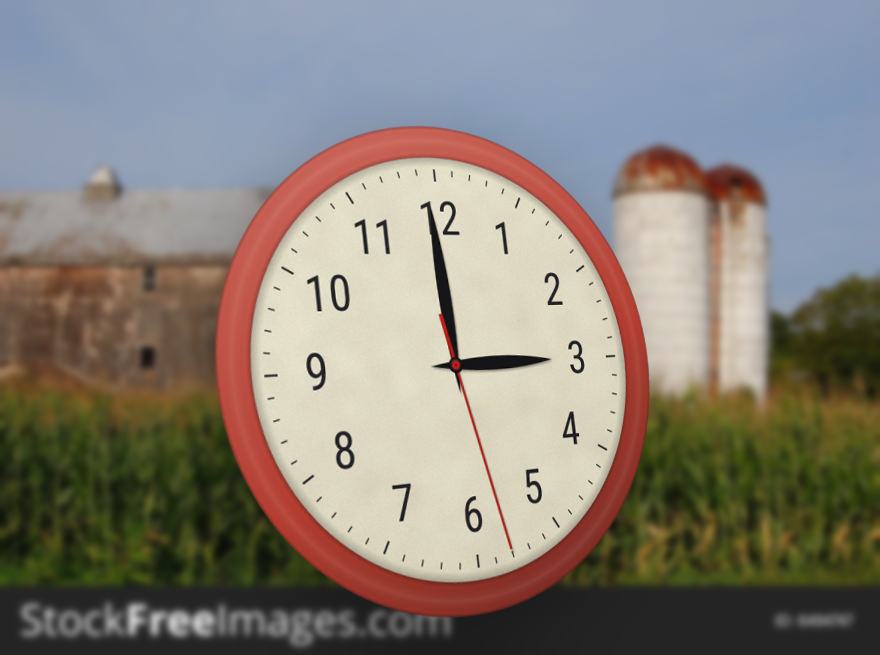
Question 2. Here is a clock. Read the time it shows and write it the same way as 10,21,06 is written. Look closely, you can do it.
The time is 2,59,28
